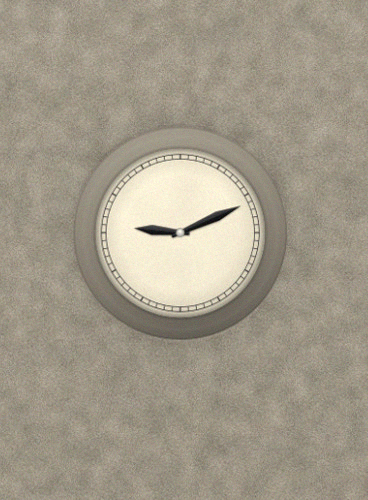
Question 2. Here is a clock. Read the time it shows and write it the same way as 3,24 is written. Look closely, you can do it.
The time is 9,11
